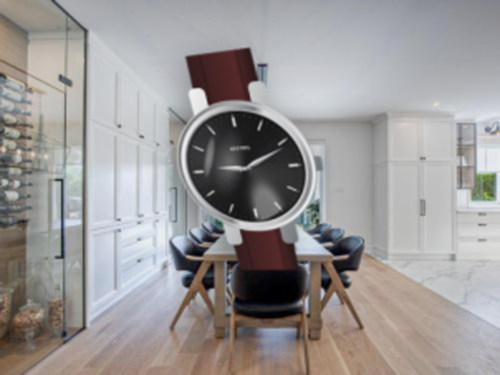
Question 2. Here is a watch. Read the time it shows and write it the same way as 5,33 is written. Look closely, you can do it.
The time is 9,11
